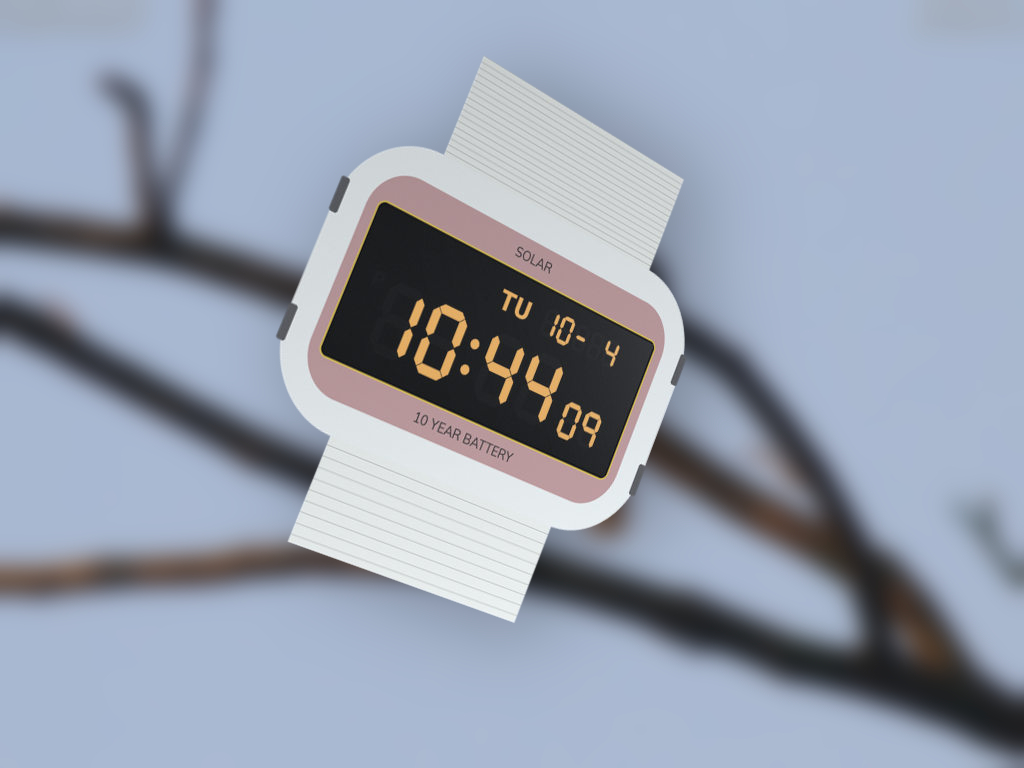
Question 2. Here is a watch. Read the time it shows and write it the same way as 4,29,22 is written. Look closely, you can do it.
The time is 10,44,09
